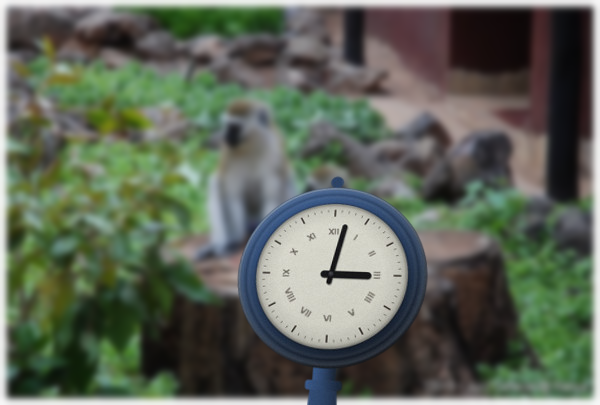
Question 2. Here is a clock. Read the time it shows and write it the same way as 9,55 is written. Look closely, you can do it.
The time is 3,02
